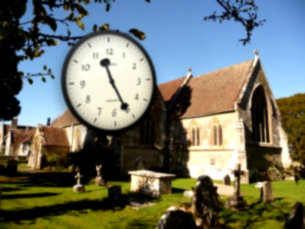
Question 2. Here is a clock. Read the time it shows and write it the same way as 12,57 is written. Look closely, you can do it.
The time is 11,26
